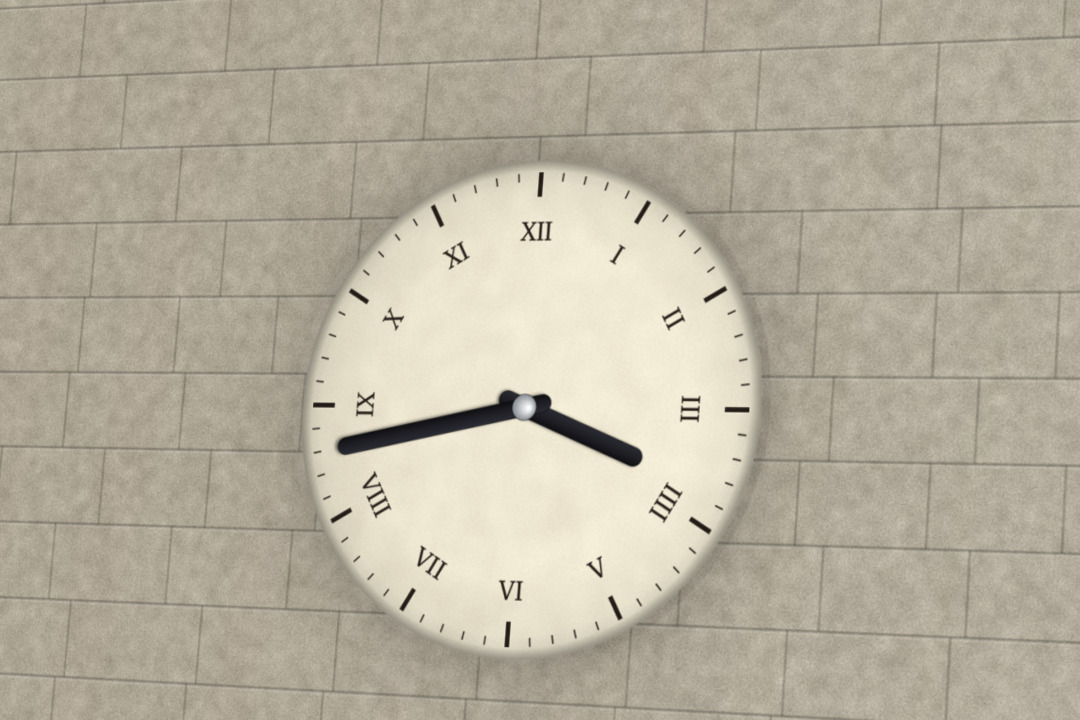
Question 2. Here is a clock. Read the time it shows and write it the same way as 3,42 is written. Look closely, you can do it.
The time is 3,43
